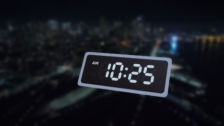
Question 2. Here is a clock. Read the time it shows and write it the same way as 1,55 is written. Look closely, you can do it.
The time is 10,25
